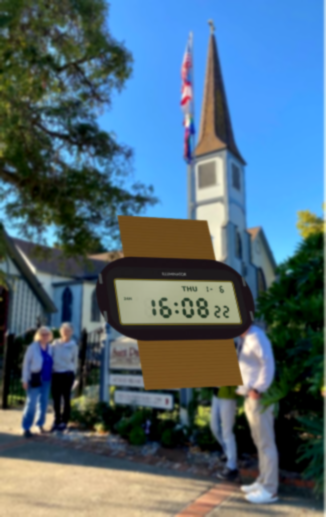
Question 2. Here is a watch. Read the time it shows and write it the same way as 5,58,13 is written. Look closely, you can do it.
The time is 16,08,22
